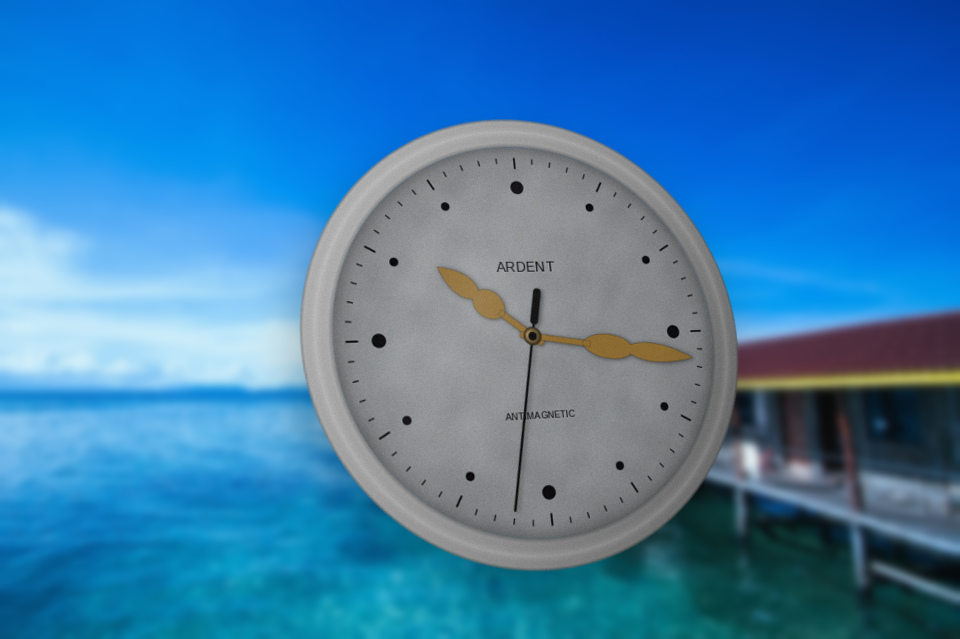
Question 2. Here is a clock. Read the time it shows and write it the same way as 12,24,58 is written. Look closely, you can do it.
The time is 10,16,32
